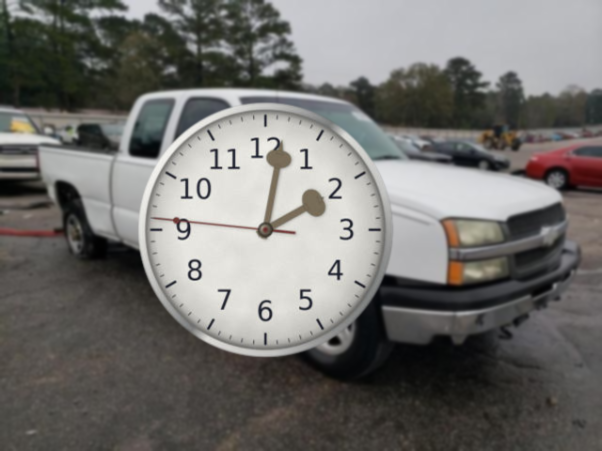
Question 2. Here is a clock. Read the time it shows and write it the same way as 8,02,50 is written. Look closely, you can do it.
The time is 2,01,46
